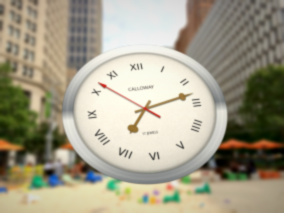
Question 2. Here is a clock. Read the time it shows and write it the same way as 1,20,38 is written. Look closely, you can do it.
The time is 7,12,52
